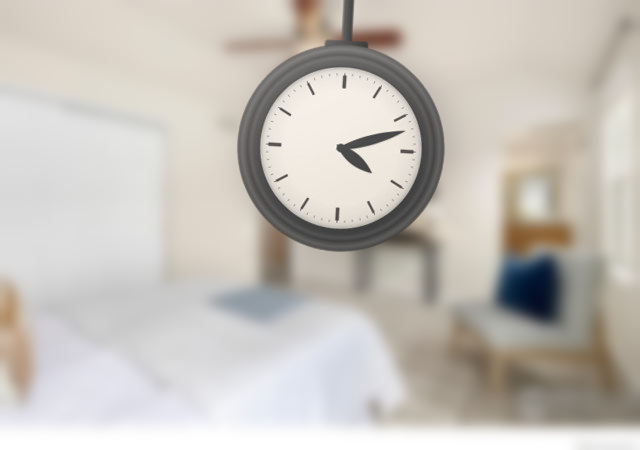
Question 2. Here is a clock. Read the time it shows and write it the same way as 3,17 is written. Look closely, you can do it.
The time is 4,12
